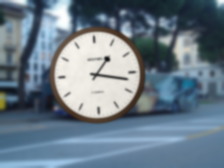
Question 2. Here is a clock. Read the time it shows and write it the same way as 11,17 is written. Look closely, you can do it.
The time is 1,17
